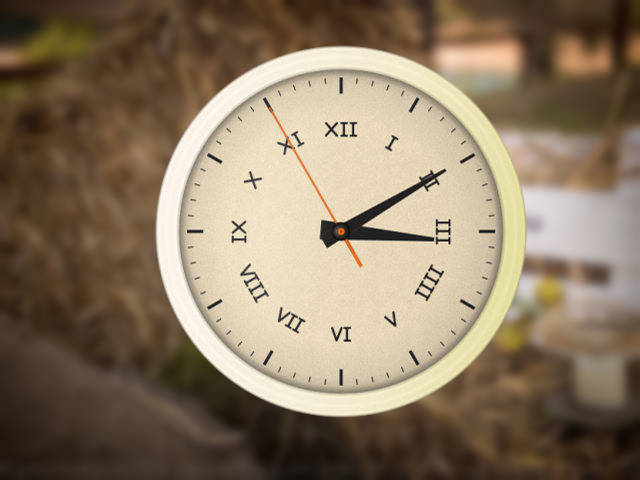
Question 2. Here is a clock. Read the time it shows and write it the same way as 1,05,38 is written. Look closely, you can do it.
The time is 3,09,55
